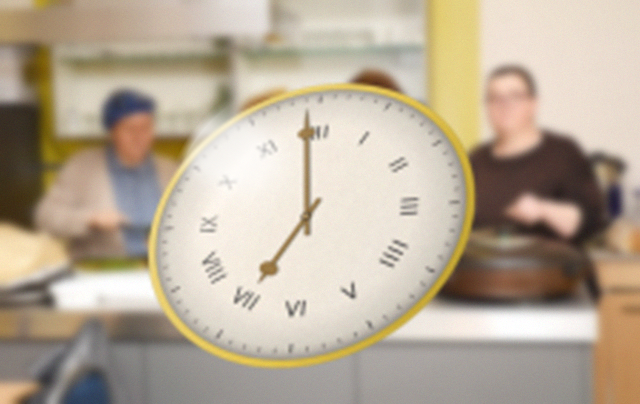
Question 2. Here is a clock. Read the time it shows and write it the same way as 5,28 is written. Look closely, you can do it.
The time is 6,59
